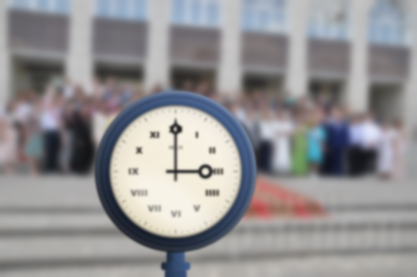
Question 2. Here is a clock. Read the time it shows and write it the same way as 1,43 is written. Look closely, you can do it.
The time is 3,00
